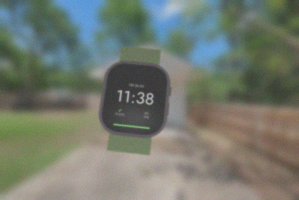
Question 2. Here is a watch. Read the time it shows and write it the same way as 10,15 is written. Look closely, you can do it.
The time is 11,38
